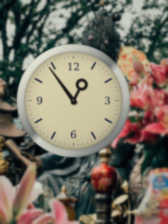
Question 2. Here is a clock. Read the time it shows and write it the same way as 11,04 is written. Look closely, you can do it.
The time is 12,54
